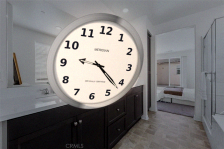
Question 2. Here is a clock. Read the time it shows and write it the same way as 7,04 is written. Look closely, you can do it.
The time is 9,22
